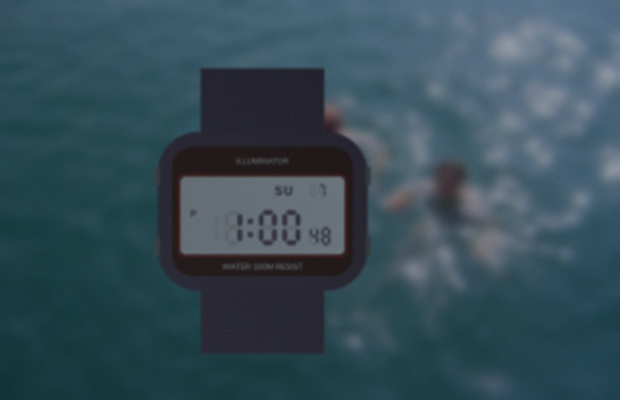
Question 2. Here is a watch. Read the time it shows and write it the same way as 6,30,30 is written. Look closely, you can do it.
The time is 1,00,48
